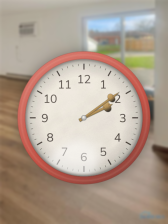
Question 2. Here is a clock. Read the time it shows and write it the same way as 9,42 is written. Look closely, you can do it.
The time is 2,09
